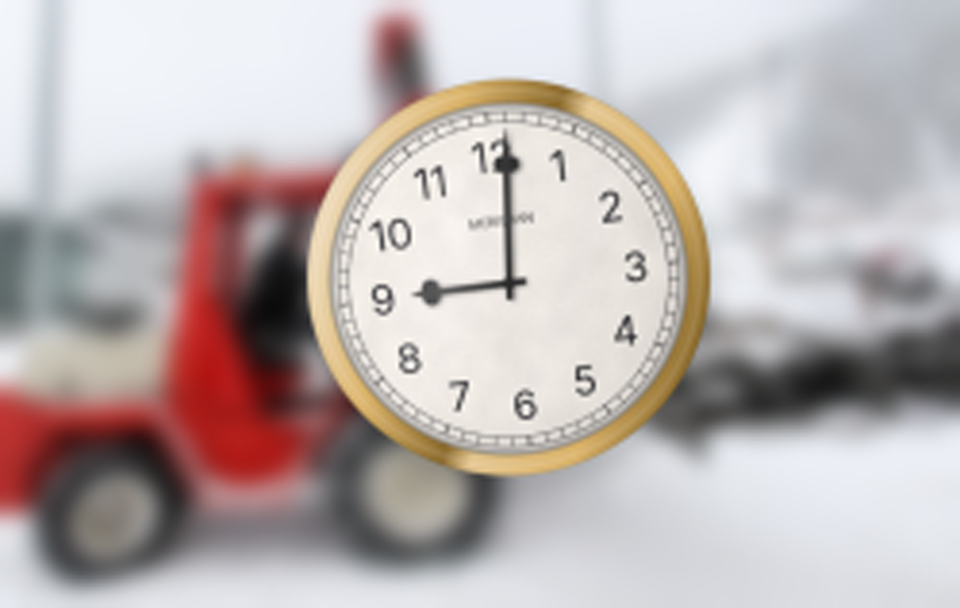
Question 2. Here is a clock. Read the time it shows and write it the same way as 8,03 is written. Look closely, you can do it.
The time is 9,01
